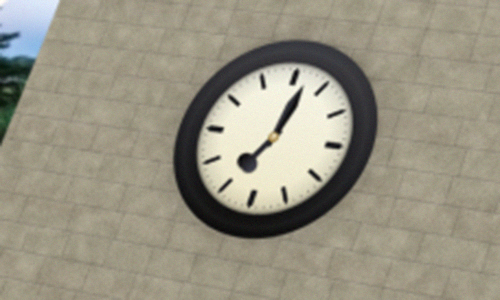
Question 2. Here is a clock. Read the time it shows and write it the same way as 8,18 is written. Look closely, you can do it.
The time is 7,02
